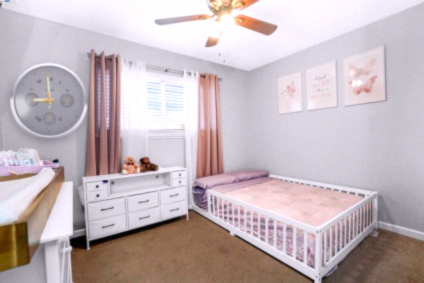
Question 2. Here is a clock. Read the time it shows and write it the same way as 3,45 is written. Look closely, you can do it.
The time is 8,59
